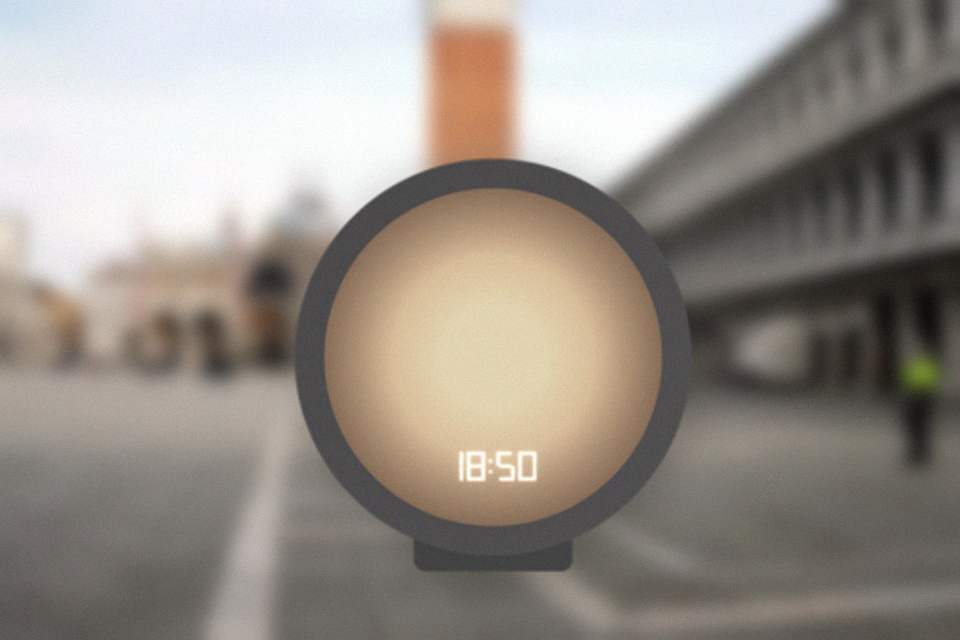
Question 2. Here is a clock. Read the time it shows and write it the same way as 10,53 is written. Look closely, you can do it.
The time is 18,50
